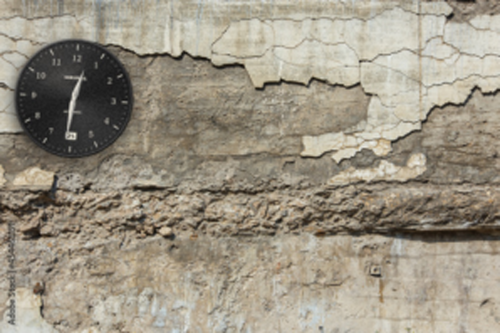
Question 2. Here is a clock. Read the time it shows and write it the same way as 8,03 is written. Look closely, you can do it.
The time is 12,31
